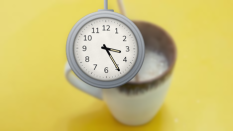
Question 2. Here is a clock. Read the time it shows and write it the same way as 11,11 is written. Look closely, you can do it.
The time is 3,25
